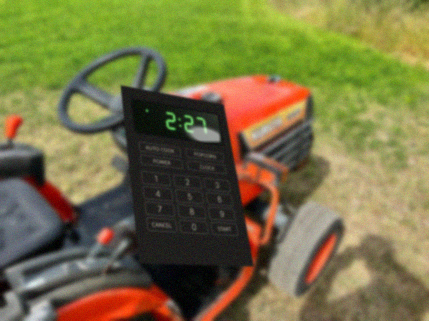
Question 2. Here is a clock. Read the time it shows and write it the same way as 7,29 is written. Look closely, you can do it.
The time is 2,27
